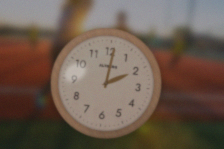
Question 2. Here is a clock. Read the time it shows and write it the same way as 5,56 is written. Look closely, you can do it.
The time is 2,01
